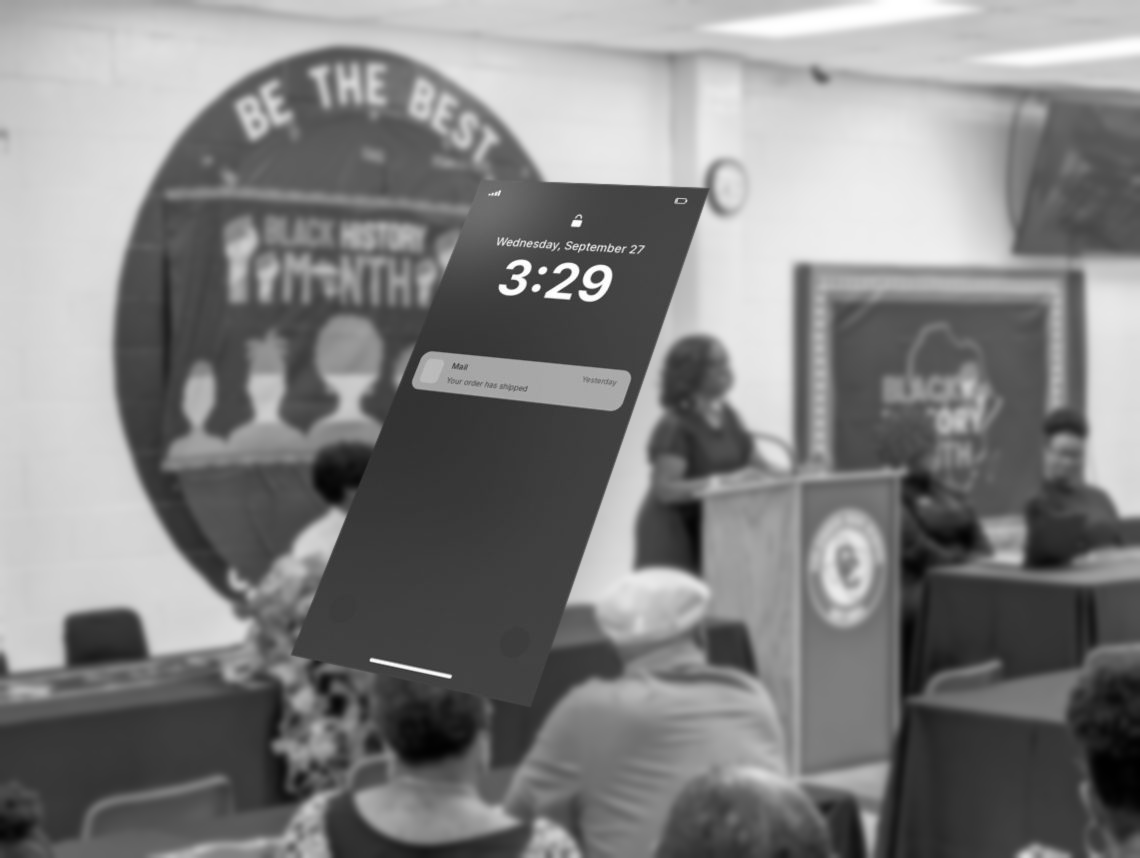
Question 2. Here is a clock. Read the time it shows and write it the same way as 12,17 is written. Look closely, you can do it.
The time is 3,29
